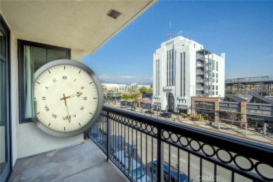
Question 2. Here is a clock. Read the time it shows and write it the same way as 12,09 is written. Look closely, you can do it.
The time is 2,28
